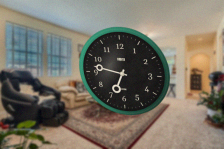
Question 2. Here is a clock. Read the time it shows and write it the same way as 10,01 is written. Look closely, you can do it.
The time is 6,47
